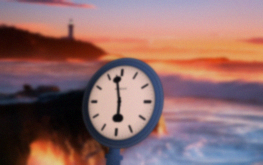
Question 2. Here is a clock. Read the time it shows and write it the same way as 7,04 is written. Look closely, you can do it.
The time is 5,58
